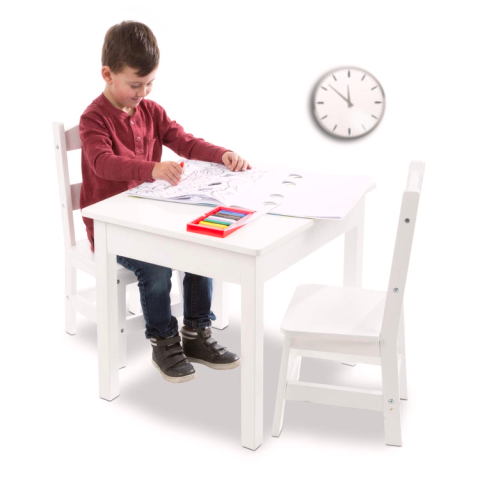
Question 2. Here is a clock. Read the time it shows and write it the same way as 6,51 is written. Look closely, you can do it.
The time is 11,52
